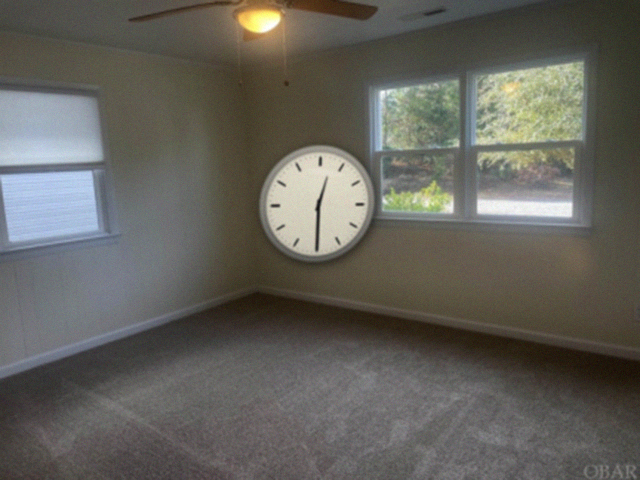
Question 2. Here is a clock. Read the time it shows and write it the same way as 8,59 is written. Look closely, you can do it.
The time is 12,30
